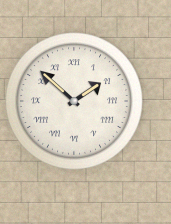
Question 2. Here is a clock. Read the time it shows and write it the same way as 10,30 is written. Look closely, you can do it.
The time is 1,52
